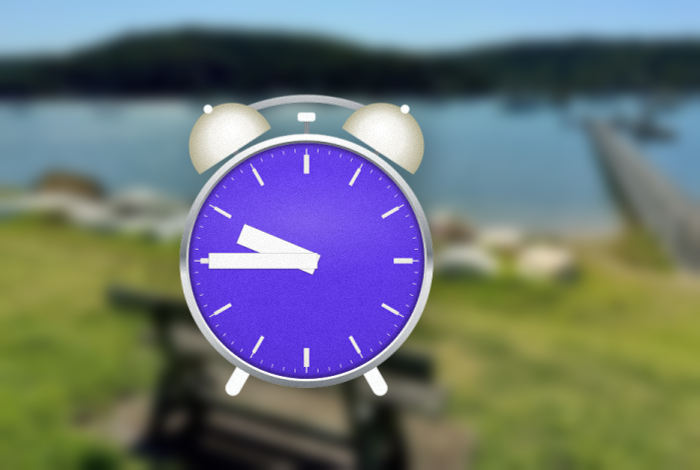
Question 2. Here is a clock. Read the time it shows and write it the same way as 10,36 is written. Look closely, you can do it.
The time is 9,45
